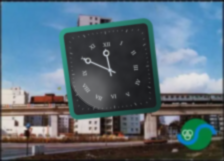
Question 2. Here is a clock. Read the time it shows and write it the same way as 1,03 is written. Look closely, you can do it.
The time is 11,50
